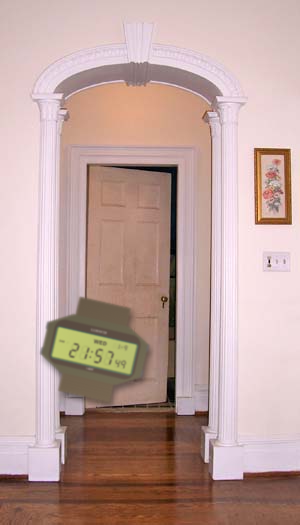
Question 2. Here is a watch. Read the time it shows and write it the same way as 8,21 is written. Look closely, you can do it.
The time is 21,57
